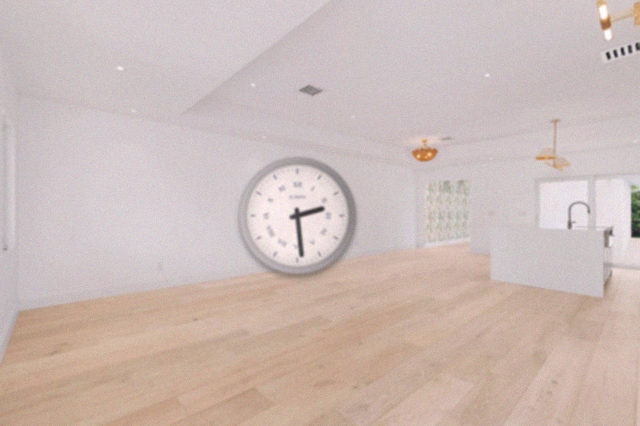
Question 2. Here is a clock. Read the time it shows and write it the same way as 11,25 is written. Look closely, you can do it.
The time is 2,29
